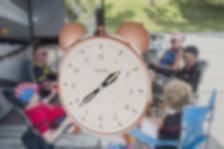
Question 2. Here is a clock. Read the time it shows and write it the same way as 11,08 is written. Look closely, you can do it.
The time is 1,38
